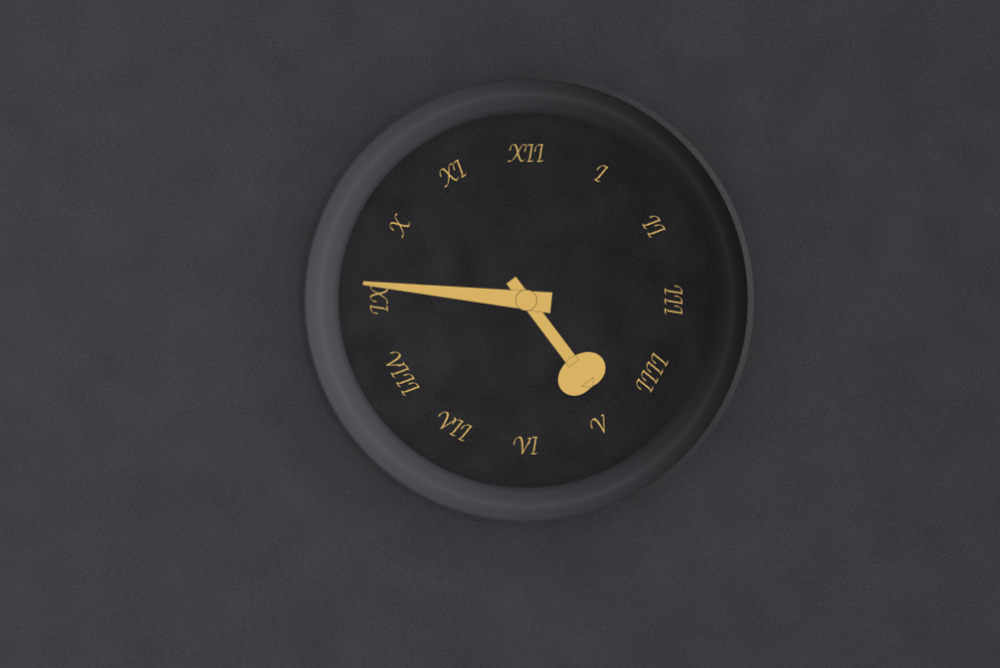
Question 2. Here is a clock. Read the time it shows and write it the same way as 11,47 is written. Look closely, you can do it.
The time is 4,46
